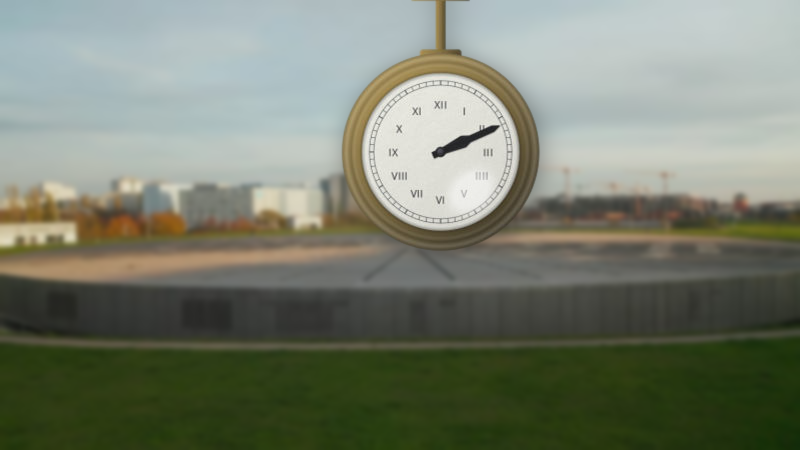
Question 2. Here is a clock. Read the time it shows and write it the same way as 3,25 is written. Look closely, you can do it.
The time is 2,11
